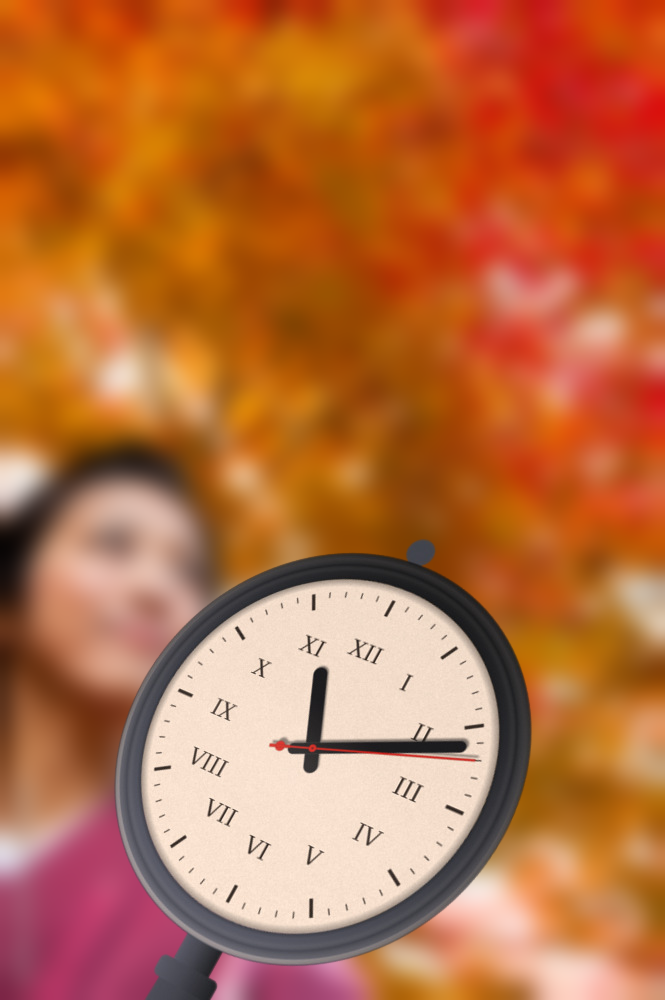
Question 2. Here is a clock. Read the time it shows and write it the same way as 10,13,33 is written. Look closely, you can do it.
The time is 11,11,12
